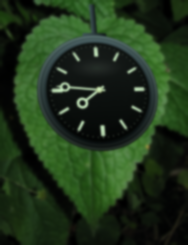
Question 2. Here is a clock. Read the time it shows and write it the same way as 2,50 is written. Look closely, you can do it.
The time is 7,46
